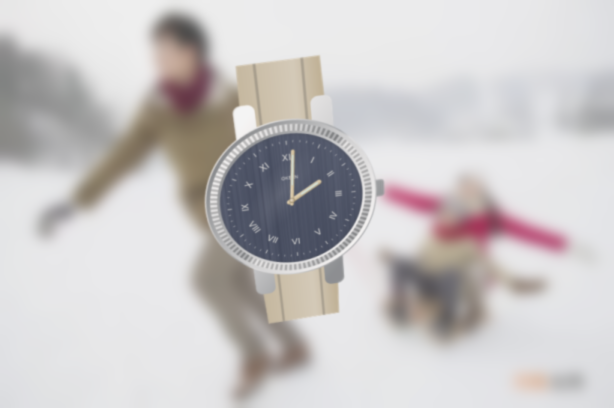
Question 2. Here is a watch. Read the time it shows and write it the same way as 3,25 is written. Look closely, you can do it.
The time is 2,01
